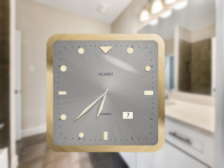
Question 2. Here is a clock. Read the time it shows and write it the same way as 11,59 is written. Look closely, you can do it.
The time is 6,38
